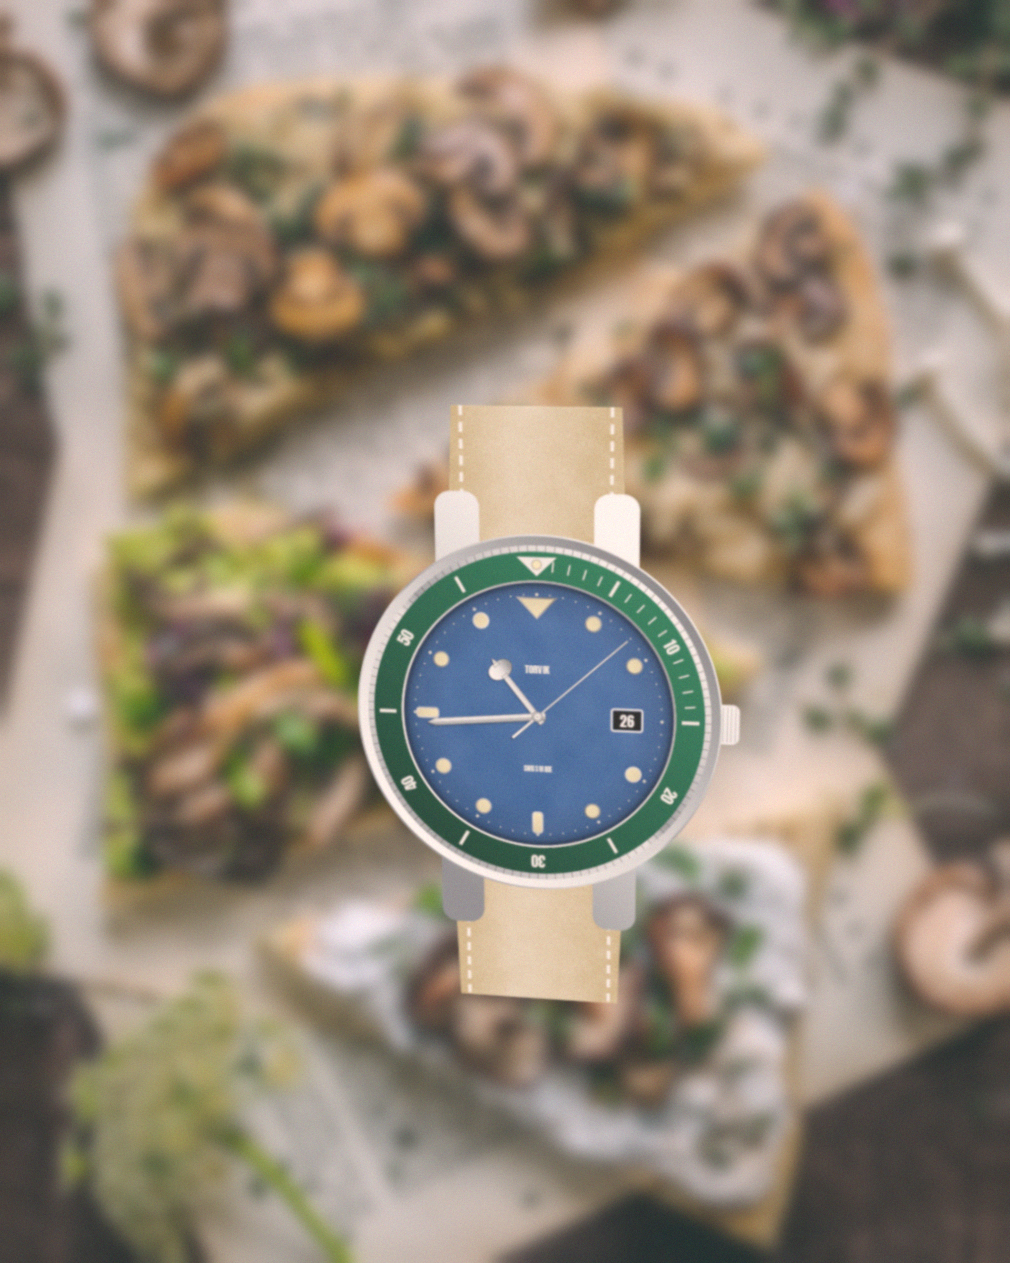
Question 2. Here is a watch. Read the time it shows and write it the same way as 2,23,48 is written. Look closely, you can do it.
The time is 10,44,08
